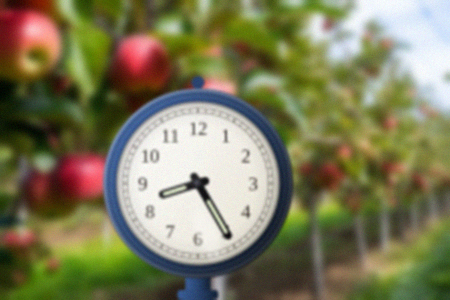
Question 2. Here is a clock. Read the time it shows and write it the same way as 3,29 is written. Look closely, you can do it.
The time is 8,25
